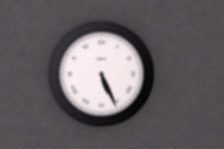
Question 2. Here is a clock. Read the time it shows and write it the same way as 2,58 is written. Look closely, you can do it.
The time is 5,26
